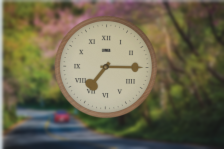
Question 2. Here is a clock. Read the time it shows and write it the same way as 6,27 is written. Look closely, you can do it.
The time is 7,15
